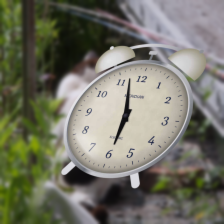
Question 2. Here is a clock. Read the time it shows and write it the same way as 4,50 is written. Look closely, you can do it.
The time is 5,57
